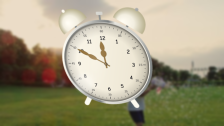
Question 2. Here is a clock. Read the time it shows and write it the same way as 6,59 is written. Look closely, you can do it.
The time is 11,50
